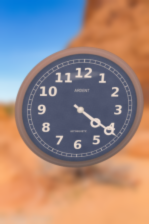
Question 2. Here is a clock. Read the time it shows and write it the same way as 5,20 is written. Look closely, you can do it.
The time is 4,21
